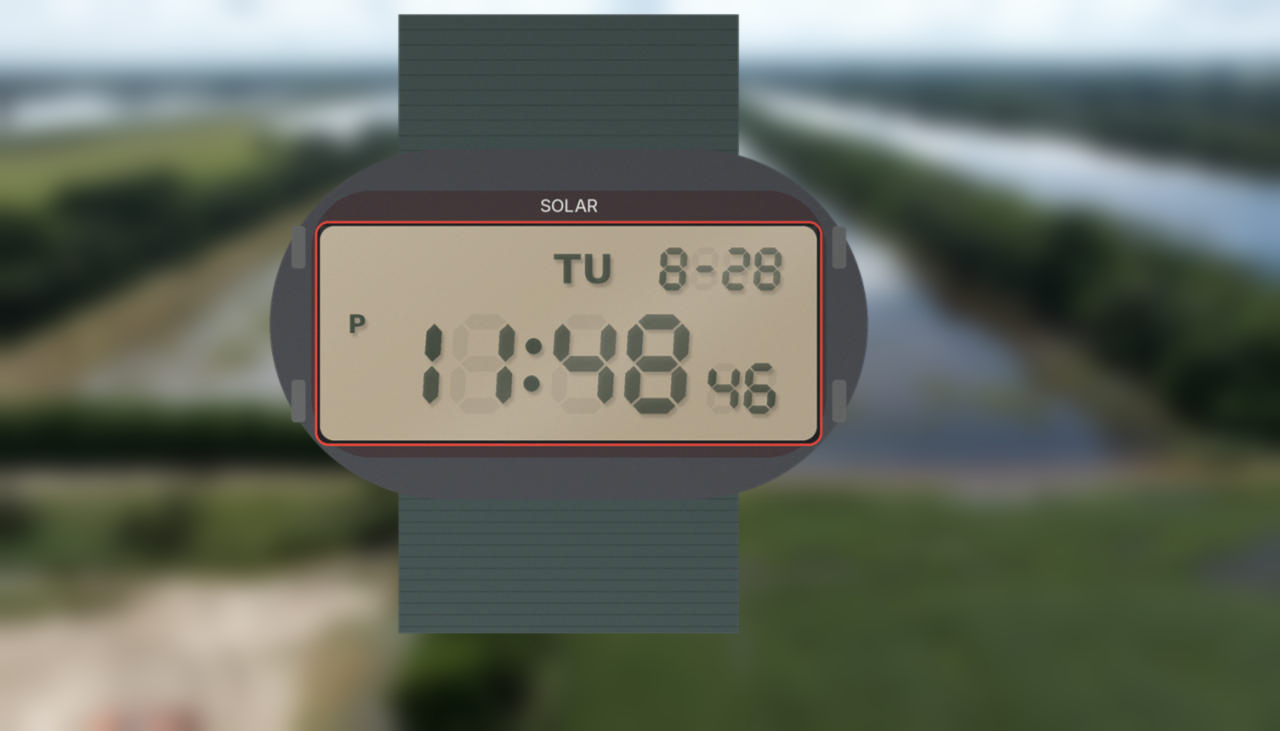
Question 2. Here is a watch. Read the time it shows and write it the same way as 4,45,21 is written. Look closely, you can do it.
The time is 11,48,46
